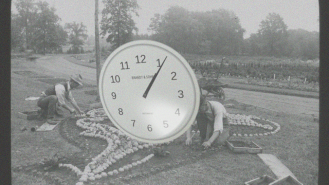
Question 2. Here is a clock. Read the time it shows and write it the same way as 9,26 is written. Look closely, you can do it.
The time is 1,06
